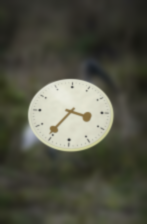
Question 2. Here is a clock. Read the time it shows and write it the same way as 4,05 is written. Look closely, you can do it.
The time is 3,36
